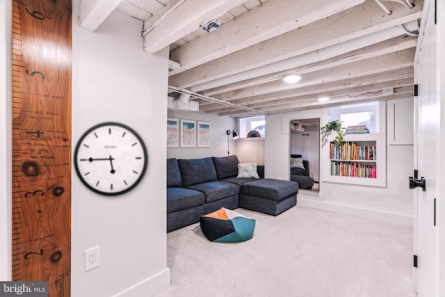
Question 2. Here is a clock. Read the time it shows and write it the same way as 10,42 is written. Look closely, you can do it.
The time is 5,45
